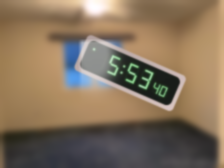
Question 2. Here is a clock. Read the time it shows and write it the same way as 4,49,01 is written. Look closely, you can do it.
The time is 5,53,40
